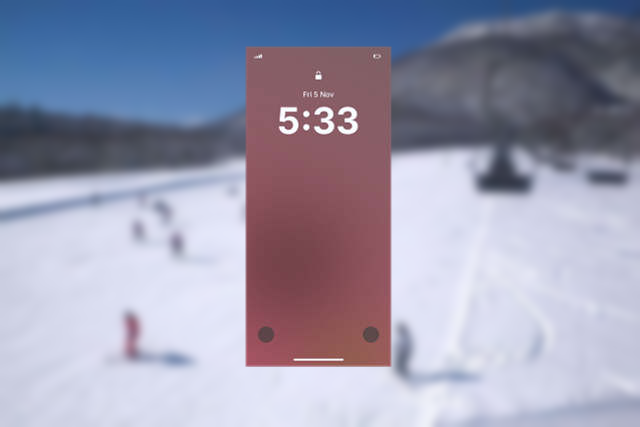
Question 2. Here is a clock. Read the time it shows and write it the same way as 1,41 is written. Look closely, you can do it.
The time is 5,33
